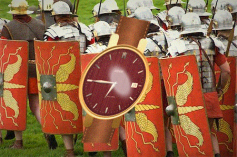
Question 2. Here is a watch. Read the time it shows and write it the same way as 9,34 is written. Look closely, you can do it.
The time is 6,45
